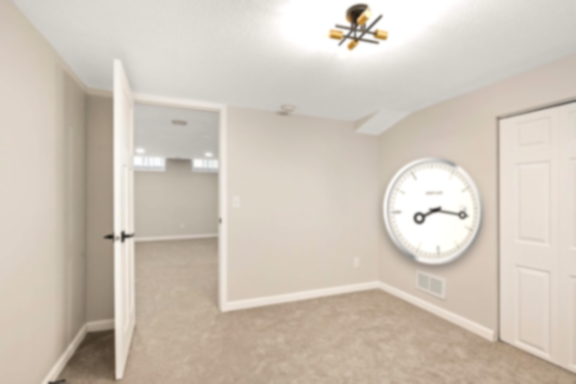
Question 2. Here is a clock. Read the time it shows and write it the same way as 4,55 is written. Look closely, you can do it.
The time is 8,17
